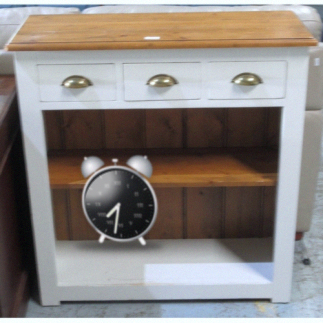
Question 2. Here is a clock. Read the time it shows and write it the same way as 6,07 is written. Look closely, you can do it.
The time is 7,32
